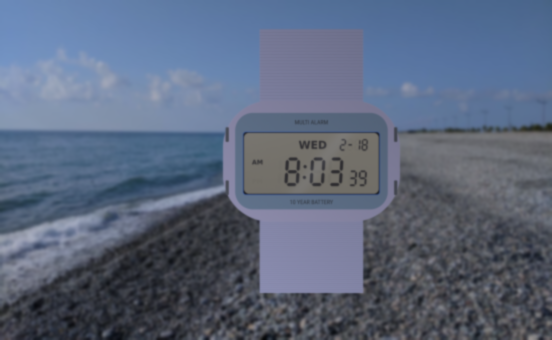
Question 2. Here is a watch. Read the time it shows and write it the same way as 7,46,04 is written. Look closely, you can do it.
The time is 8,03,39
